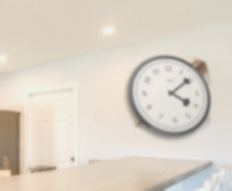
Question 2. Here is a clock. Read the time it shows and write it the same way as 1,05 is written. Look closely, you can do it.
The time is 4,09
